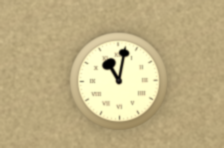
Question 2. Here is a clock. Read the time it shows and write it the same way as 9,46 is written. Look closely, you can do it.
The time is 11,02
